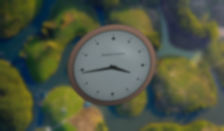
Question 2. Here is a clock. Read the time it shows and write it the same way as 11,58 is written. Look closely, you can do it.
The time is 3,44
